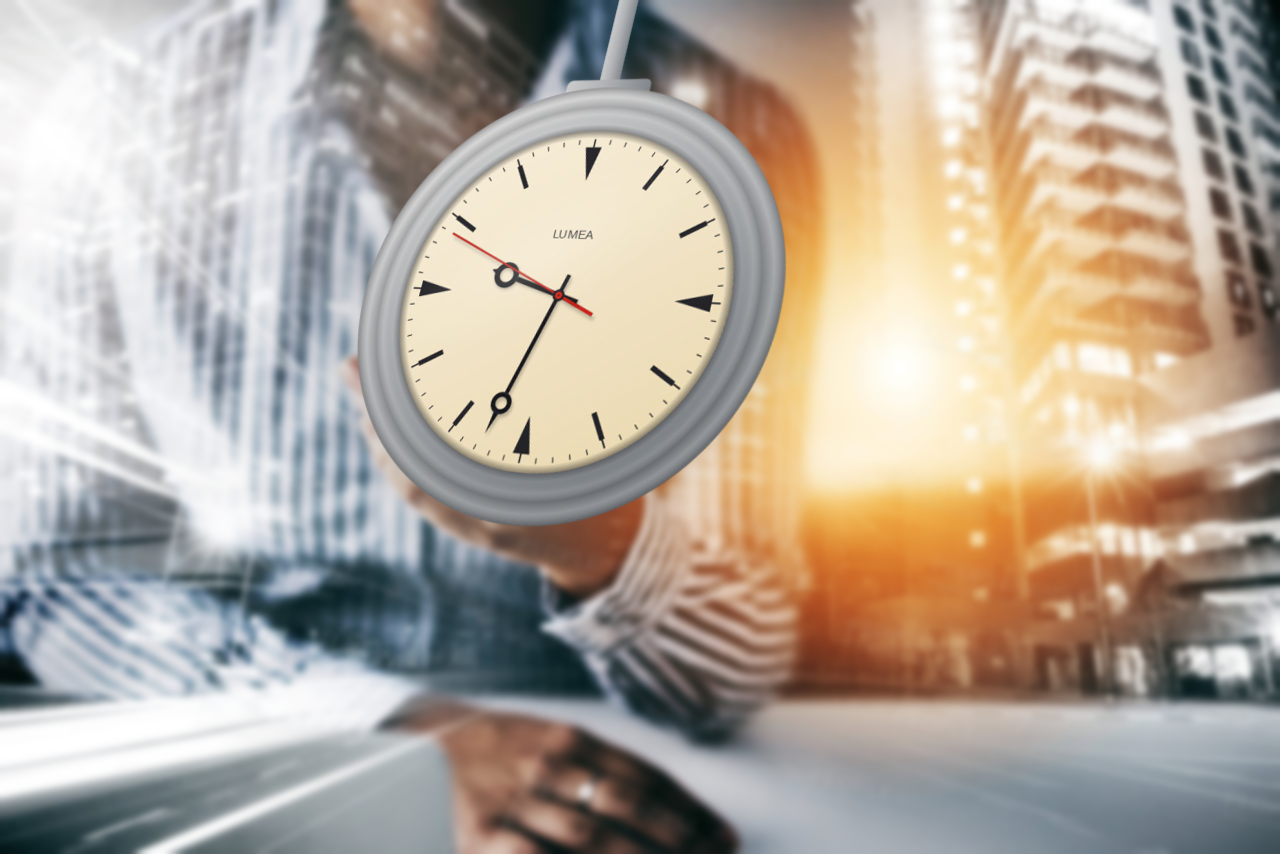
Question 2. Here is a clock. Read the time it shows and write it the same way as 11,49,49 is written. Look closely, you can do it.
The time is 9,32,49
